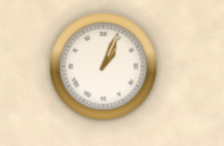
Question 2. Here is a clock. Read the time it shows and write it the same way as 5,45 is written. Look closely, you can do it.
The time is 1,04
